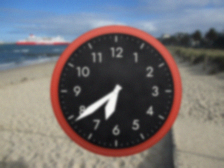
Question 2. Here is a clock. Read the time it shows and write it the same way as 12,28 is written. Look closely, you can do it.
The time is 6,39
